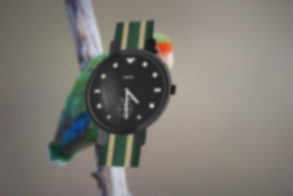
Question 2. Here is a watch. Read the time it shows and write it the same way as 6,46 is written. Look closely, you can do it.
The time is 4,29
